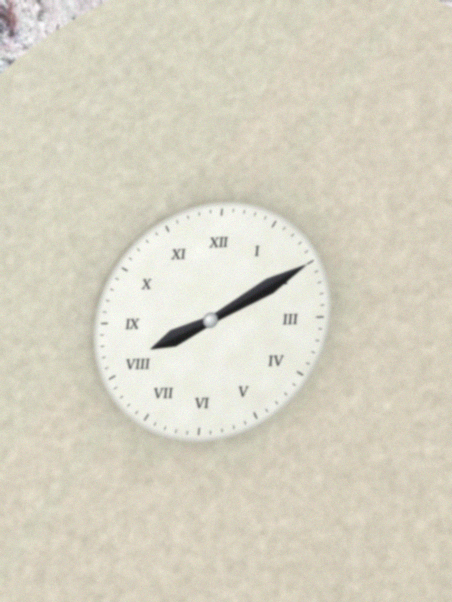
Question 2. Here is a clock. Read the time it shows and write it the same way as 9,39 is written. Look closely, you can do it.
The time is 8,10
